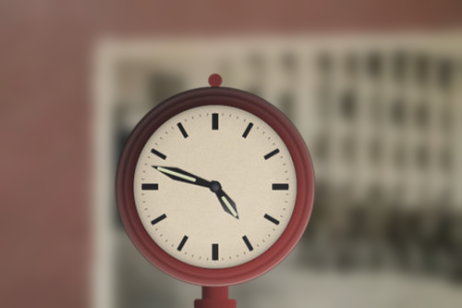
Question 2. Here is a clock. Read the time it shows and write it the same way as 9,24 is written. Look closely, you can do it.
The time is 4,48
